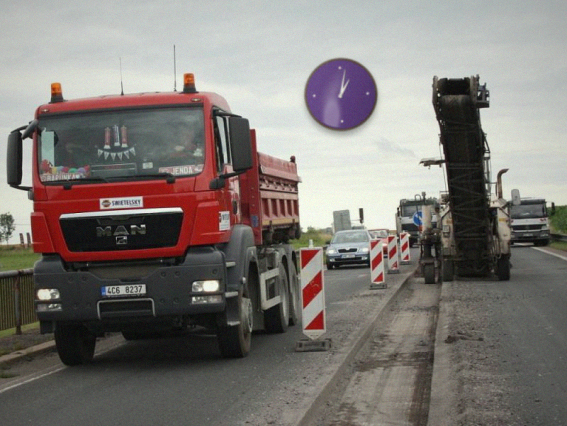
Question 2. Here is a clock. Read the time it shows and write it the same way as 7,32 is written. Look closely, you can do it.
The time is 1,02
